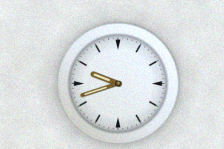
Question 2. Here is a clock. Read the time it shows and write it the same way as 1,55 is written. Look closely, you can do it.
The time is 9,42
